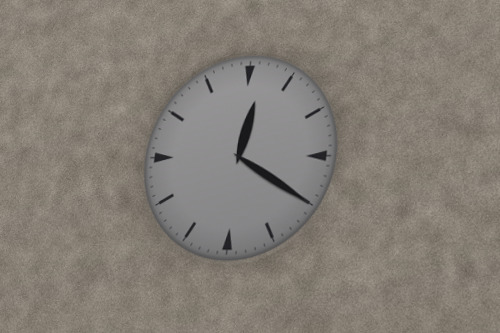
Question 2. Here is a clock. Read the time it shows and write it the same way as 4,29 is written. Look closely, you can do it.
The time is 12,20
